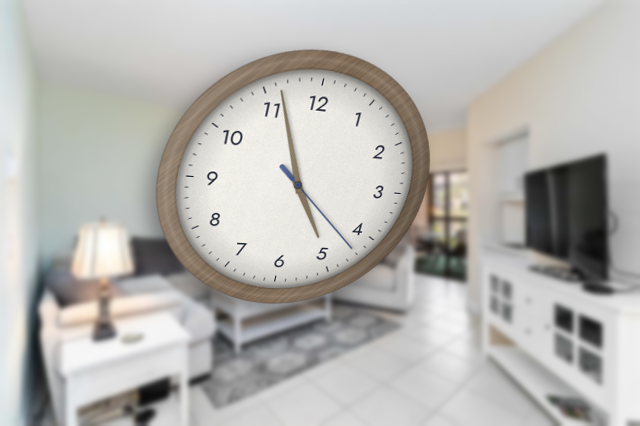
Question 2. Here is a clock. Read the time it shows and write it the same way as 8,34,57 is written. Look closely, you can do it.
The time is 4,56,22
